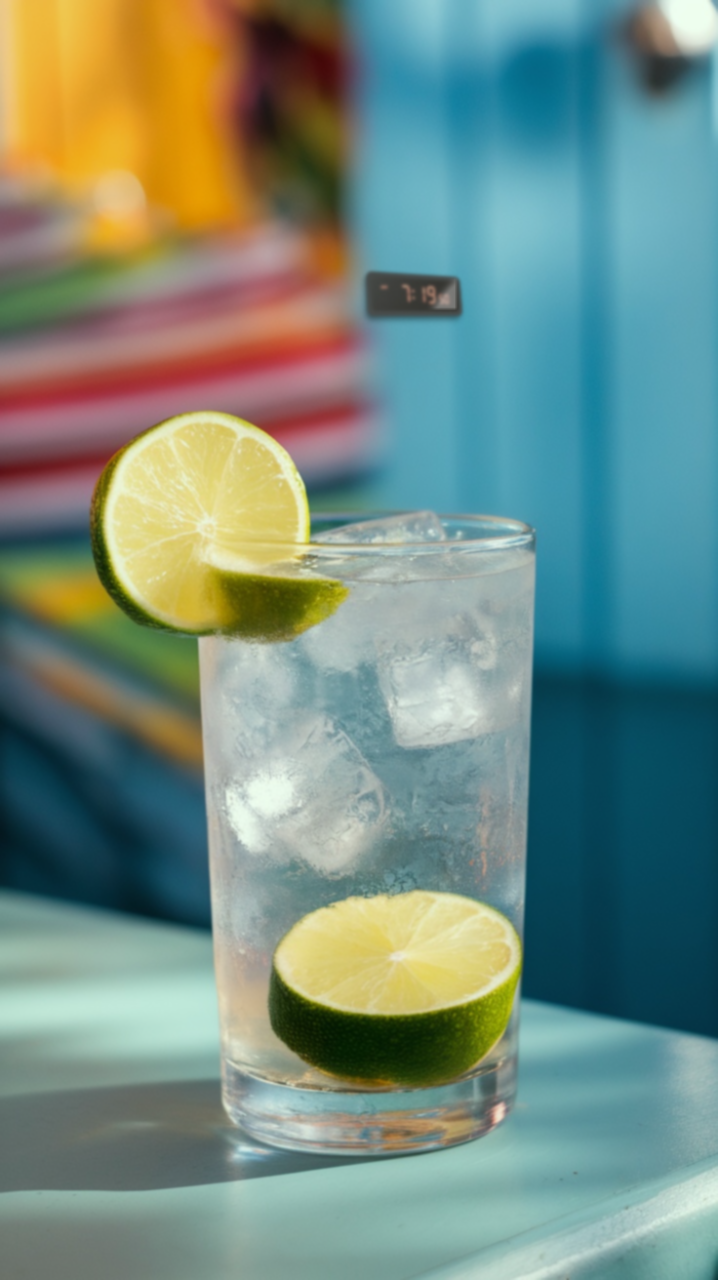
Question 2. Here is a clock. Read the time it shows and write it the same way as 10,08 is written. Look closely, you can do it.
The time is 7,19
